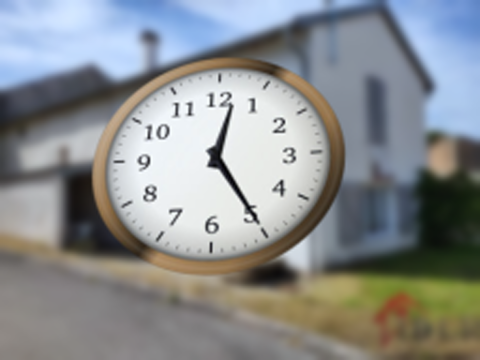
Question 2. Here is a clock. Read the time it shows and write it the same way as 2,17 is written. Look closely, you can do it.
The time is 12,25
